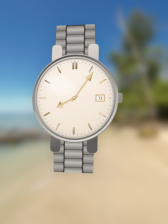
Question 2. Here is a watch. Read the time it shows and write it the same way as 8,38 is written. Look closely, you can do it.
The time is 8,06
